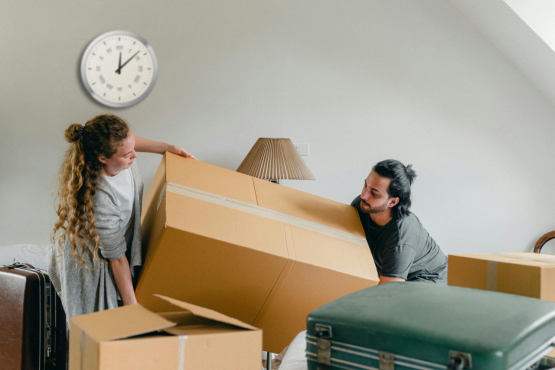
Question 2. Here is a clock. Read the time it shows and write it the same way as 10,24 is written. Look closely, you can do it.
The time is 12,08
